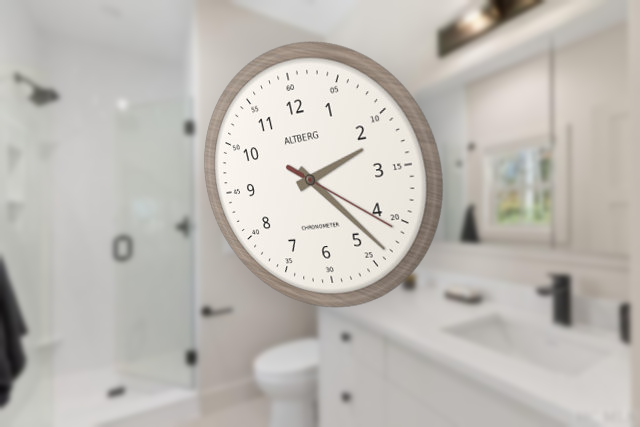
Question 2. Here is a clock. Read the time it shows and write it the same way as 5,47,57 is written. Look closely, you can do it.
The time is 2,23,21
